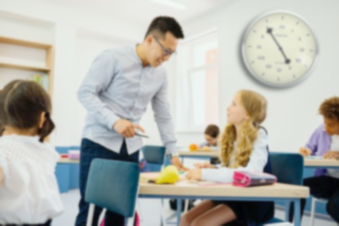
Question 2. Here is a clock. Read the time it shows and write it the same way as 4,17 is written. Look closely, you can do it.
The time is 4,54
